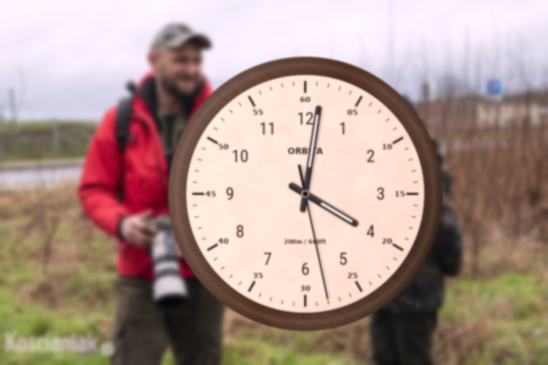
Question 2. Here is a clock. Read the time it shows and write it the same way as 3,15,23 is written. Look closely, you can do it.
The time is 4,01,28
